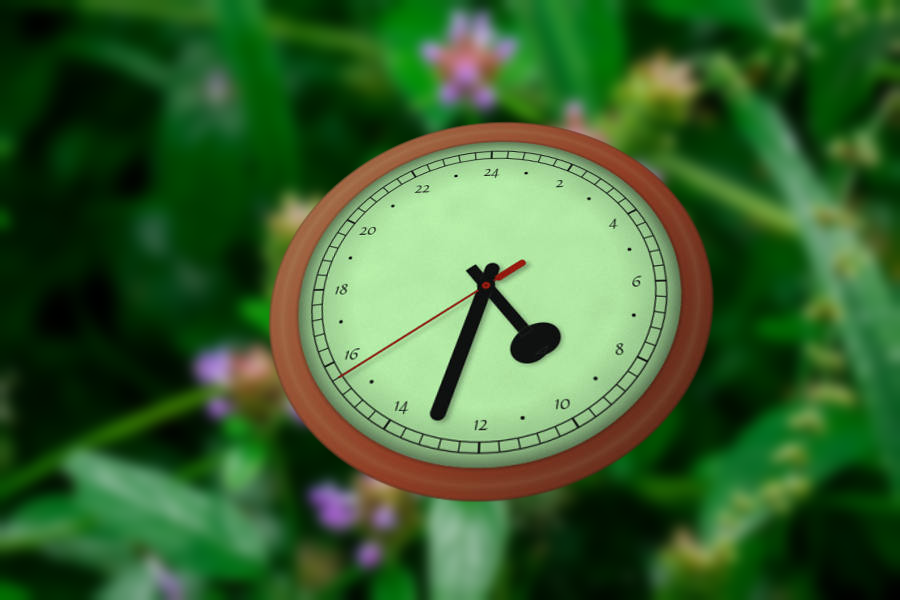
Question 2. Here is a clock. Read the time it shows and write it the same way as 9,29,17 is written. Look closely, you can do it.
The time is 9,32,39
